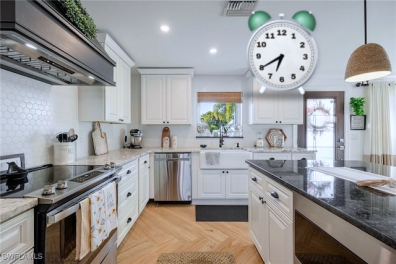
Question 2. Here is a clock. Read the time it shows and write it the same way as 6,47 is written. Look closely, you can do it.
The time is 6,40
